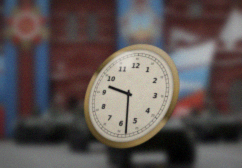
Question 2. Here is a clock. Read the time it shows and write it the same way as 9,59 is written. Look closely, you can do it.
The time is 9,28
